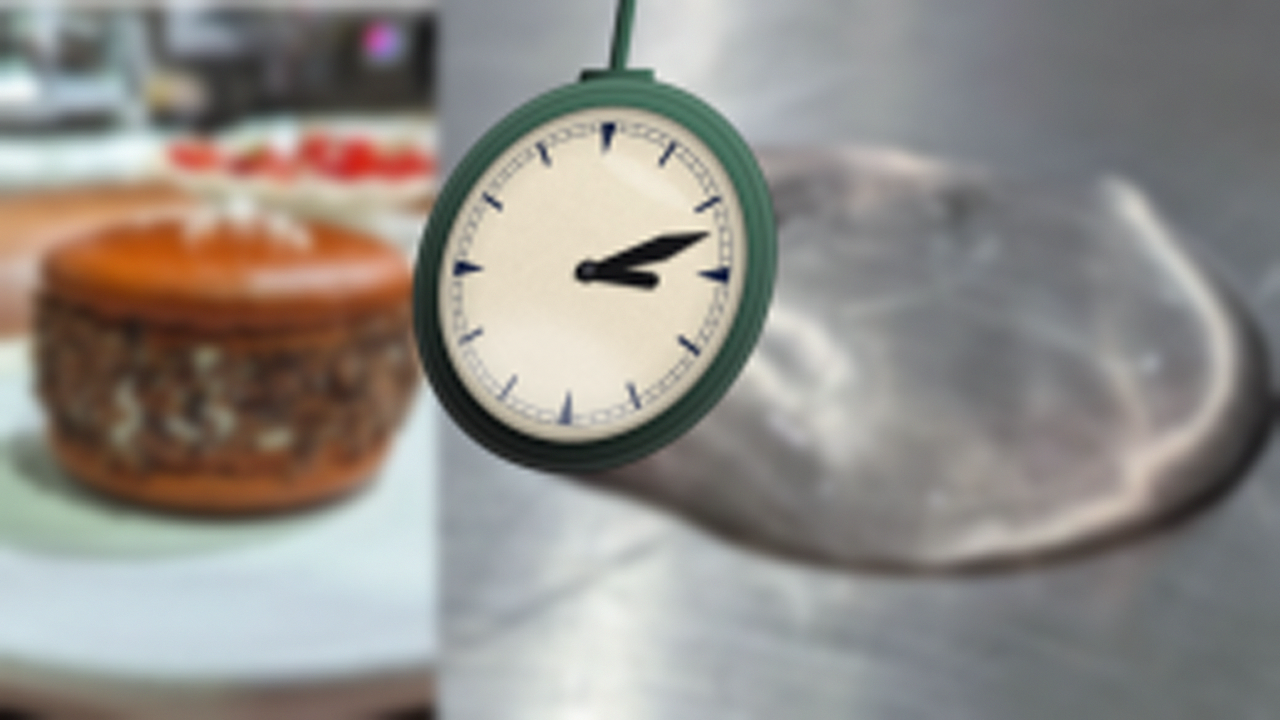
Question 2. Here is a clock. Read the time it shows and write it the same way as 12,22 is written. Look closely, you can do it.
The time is 3,12
